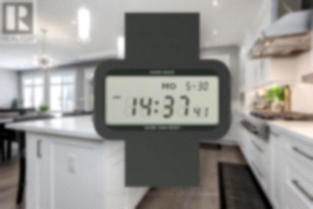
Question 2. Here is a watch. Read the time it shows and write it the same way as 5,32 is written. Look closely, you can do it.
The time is 14,37
